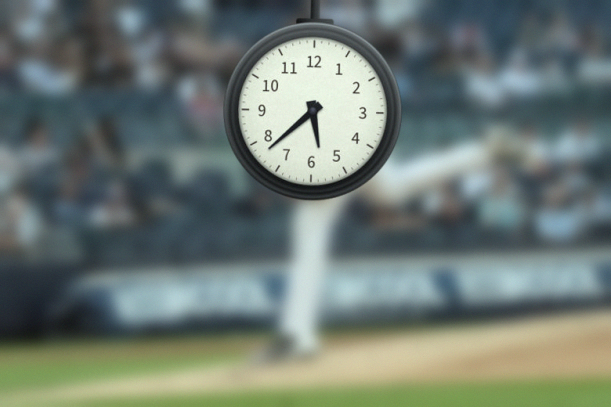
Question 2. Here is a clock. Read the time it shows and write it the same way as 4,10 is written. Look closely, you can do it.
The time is 5,38
